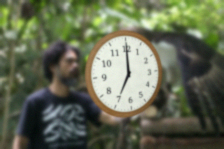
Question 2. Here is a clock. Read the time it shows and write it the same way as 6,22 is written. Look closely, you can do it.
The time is 7,00
